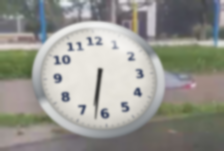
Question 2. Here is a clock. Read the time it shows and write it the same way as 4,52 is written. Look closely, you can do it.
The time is 6,32
